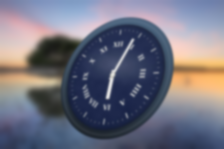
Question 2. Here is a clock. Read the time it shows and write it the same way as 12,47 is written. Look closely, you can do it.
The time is 6,04
